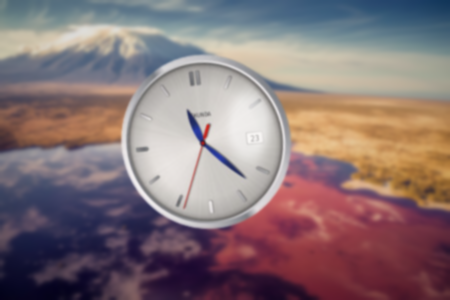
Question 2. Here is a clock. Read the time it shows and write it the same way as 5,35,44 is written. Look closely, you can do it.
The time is 11,22,34
